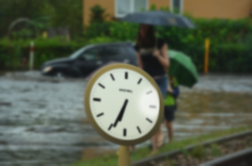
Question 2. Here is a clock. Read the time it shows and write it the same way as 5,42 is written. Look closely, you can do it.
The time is 6,34
